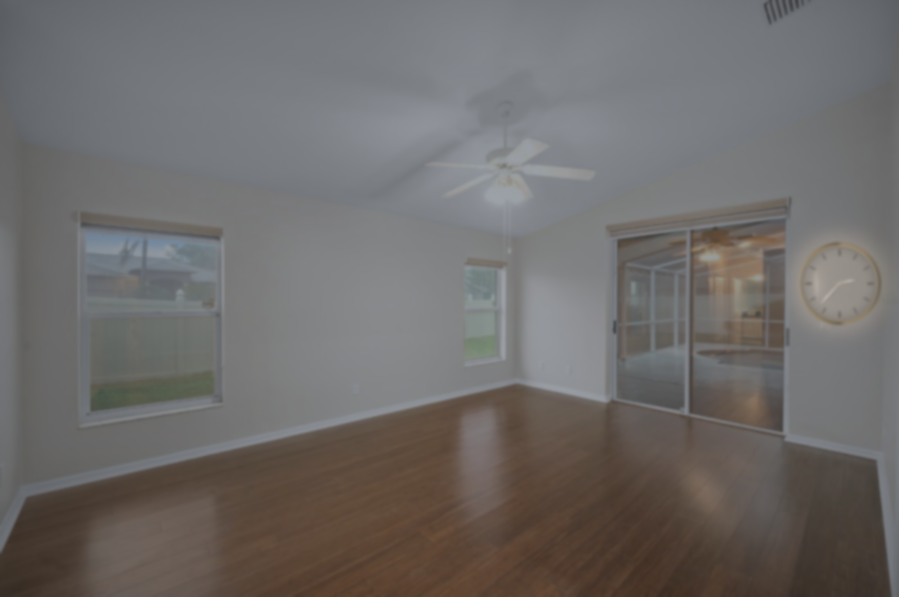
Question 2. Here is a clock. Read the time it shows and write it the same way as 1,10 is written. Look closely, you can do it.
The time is 2,37
